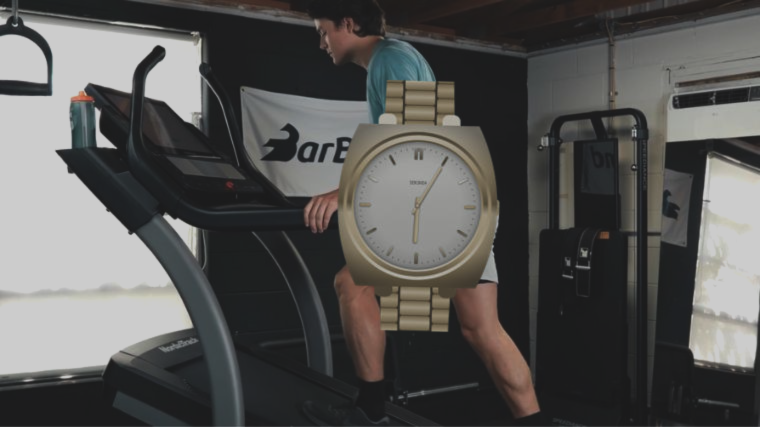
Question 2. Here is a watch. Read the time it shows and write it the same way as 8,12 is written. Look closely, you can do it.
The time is 6,05
